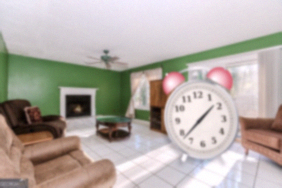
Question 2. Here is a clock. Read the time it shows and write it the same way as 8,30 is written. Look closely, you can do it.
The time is 1,38
